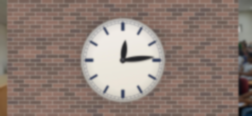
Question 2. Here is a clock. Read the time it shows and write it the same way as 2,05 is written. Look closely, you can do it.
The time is 12,14
